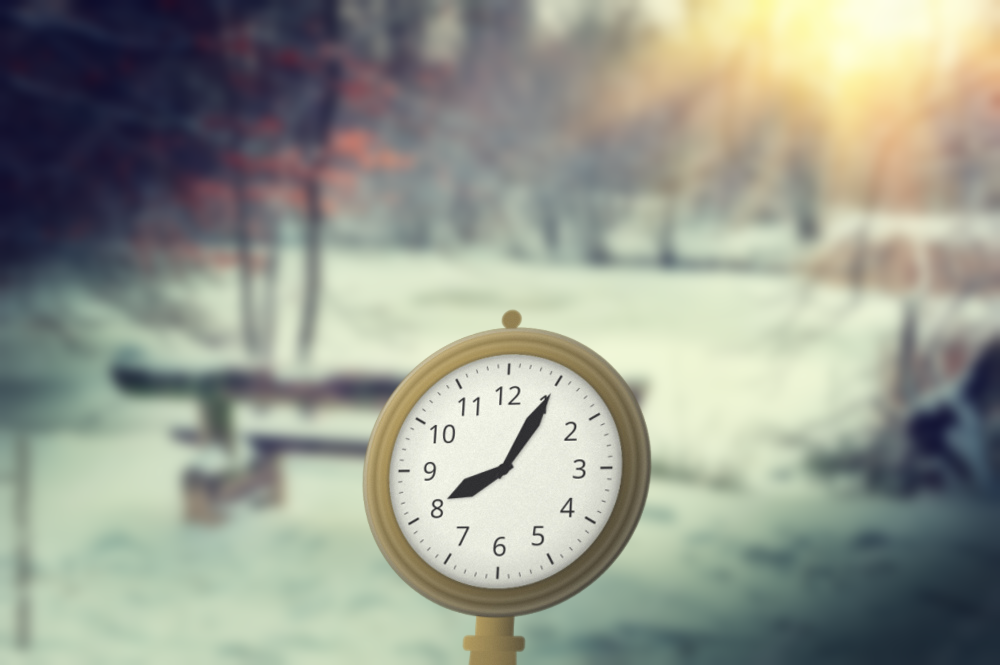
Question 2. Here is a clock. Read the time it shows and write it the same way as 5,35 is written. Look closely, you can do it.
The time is 8,05
